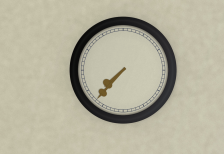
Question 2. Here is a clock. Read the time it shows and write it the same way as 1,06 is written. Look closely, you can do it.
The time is 7,37
